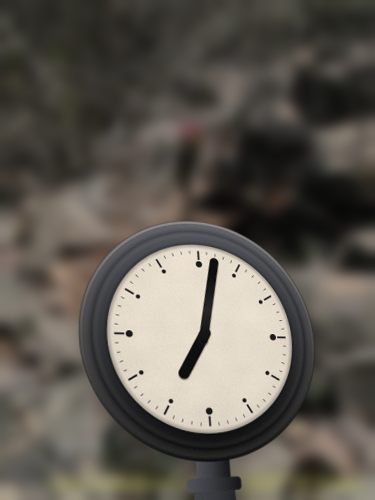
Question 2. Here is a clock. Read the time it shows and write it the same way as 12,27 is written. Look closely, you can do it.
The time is 7,02
